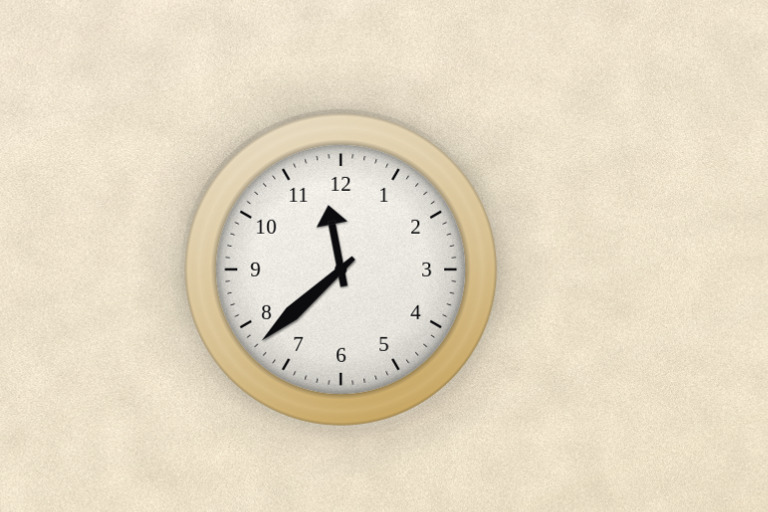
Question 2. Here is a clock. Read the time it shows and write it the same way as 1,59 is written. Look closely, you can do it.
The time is 11,38
